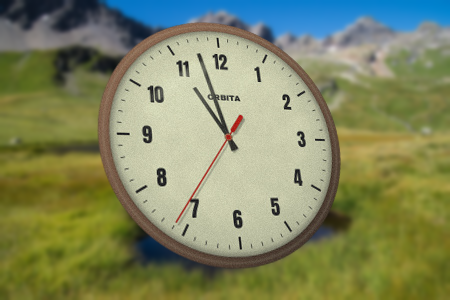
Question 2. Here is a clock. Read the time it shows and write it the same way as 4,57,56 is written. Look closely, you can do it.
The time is 10,57,36
